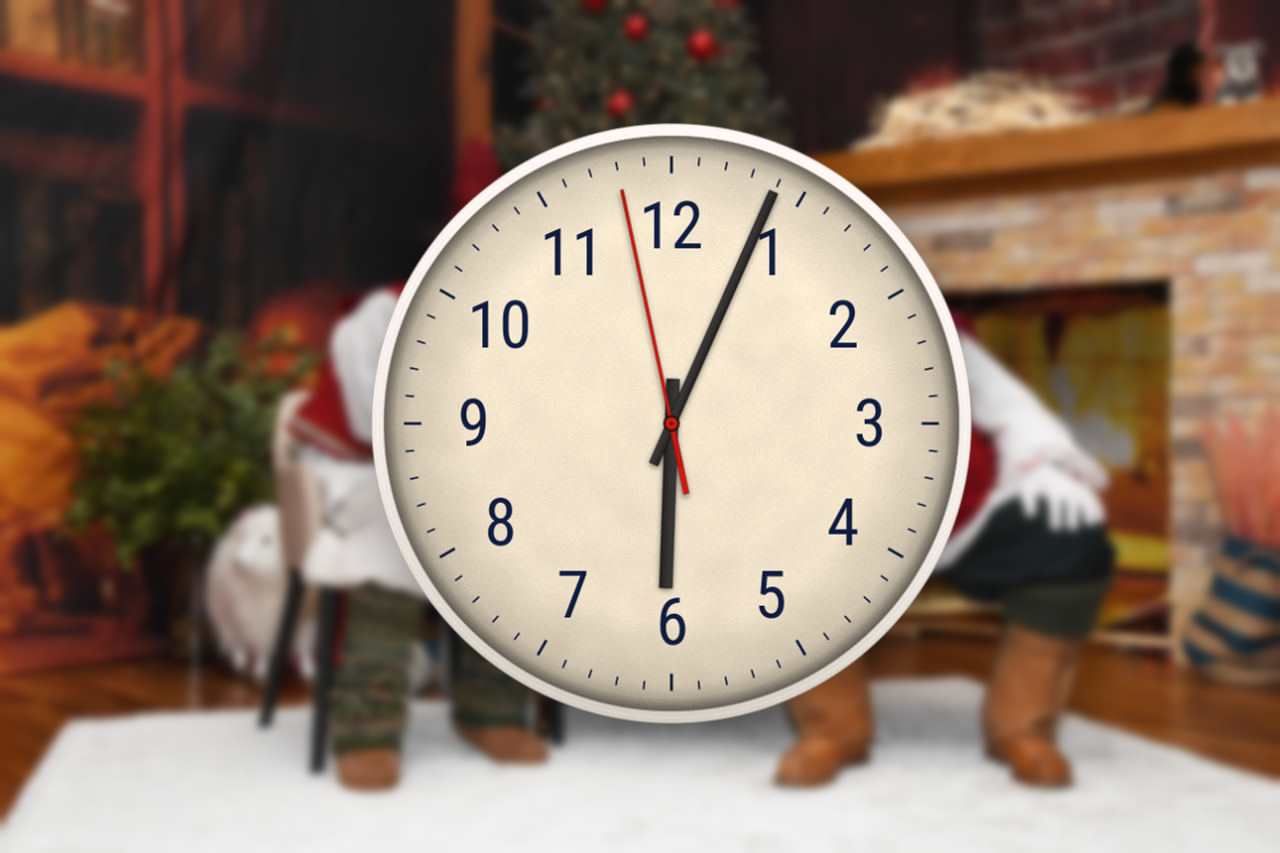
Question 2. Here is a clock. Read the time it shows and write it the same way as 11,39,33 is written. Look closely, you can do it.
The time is 6,03,58
